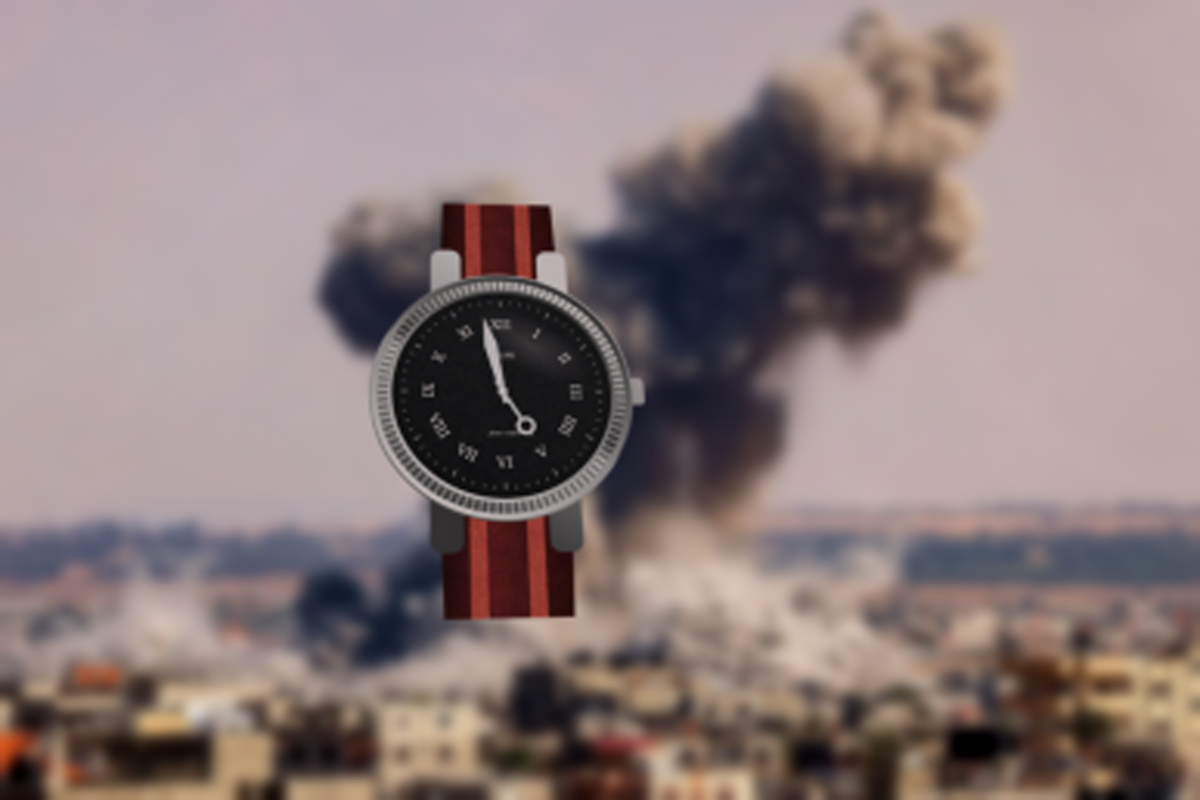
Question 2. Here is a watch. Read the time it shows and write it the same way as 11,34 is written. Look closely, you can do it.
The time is 4,58
